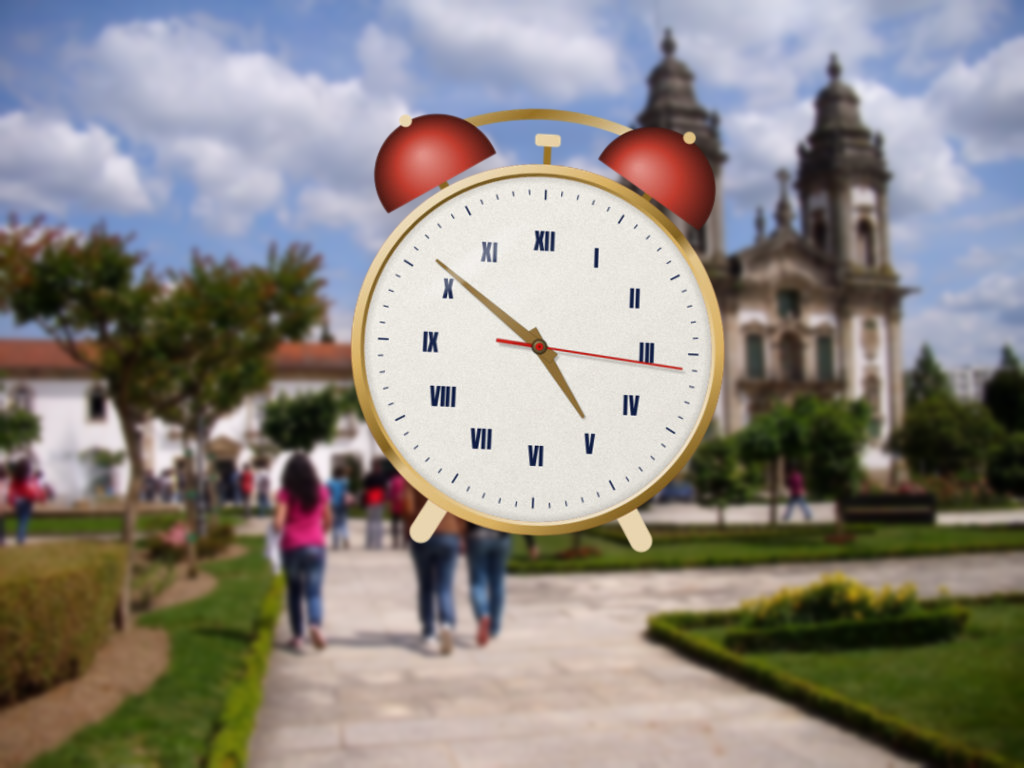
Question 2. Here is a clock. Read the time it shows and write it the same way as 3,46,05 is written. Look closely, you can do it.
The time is 4,51,16
